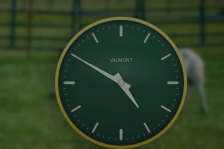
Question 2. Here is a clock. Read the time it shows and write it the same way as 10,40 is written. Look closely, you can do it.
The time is 4,50
